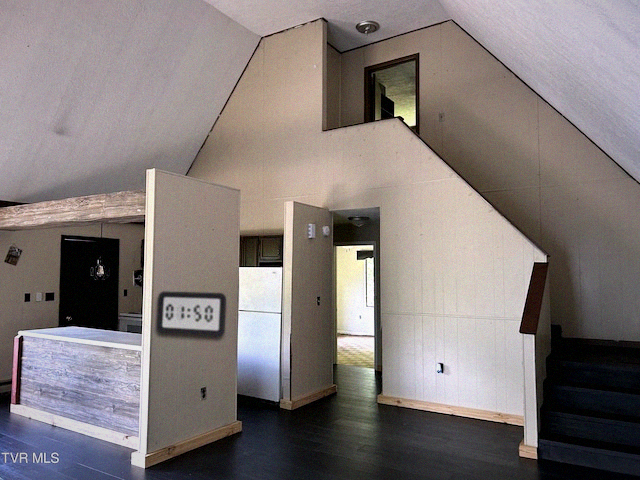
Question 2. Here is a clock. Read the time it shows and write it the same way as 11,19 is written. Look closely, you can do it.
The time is 1,50
